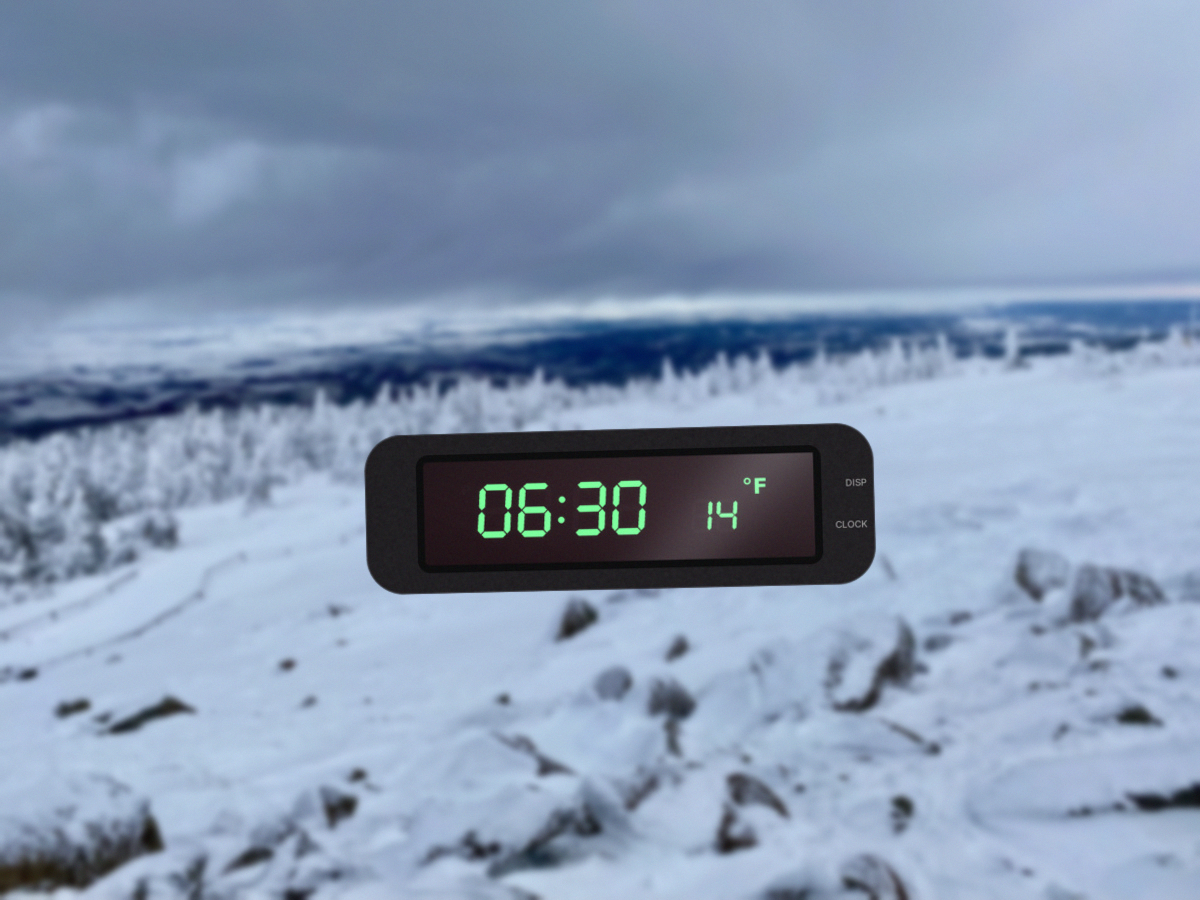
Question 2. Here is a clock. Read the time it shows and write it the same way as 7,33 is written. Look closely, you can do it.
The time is 6,30
